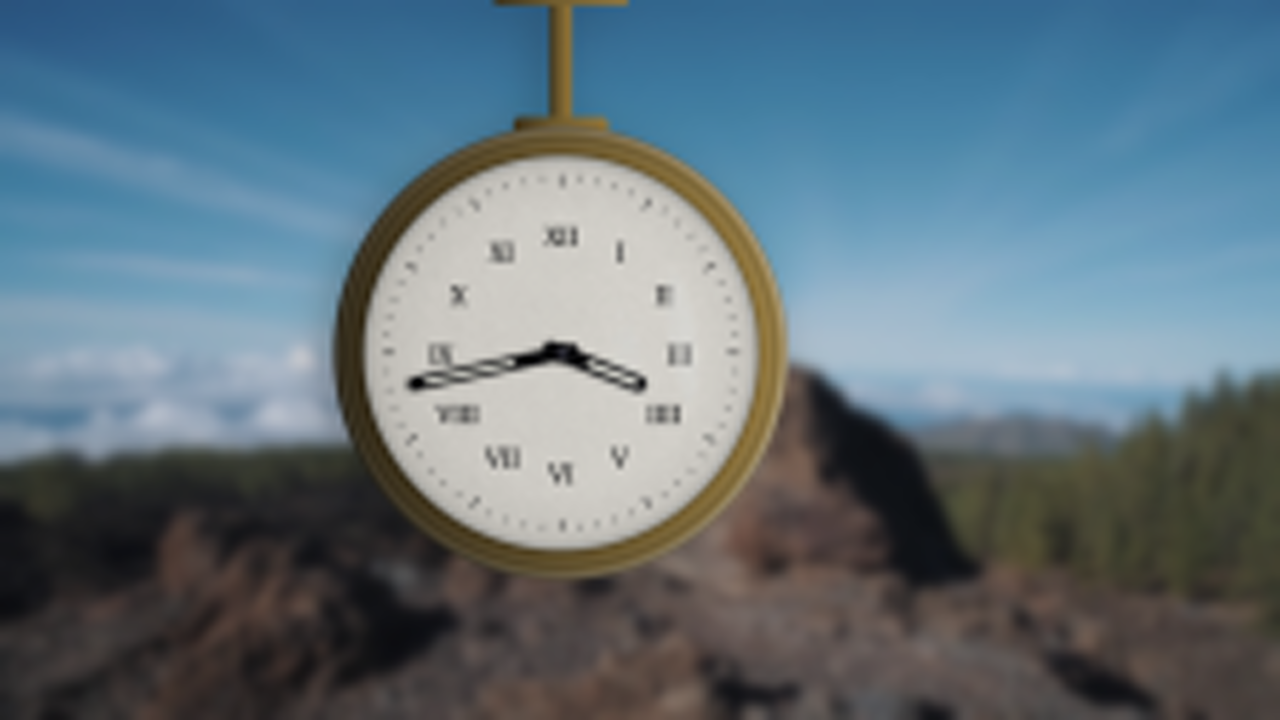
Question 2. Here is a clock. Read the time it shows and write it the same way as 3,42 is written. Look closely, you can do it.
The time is 3,43
